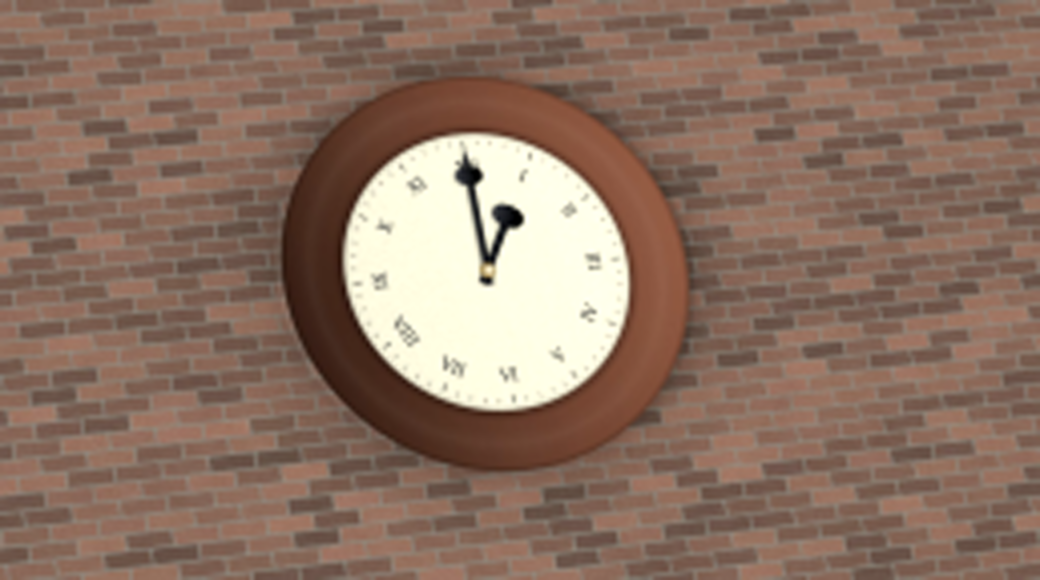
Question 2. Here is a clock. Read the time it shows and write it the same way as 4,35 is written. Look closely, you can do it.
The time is 1,00
